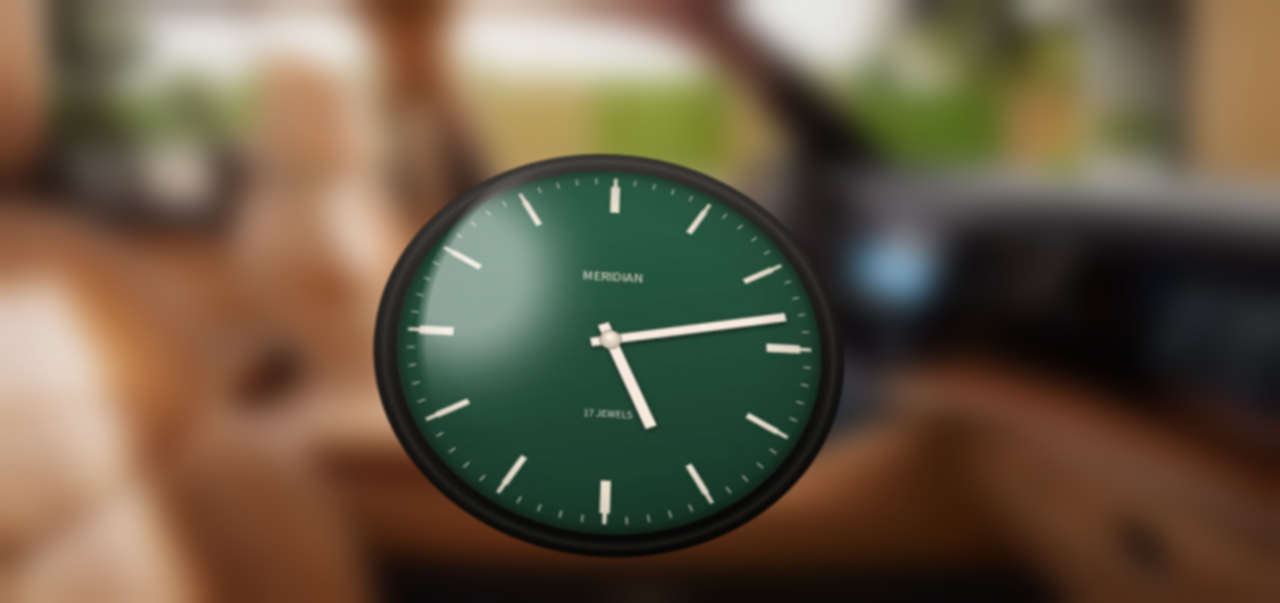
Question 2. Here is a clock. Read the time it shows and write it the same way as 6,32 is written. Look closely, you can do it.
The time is 5,13
